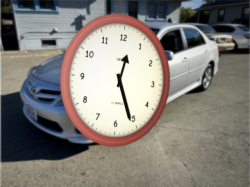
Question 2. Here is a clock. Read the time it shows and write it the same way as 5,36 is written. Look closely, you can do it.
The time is 12,26
